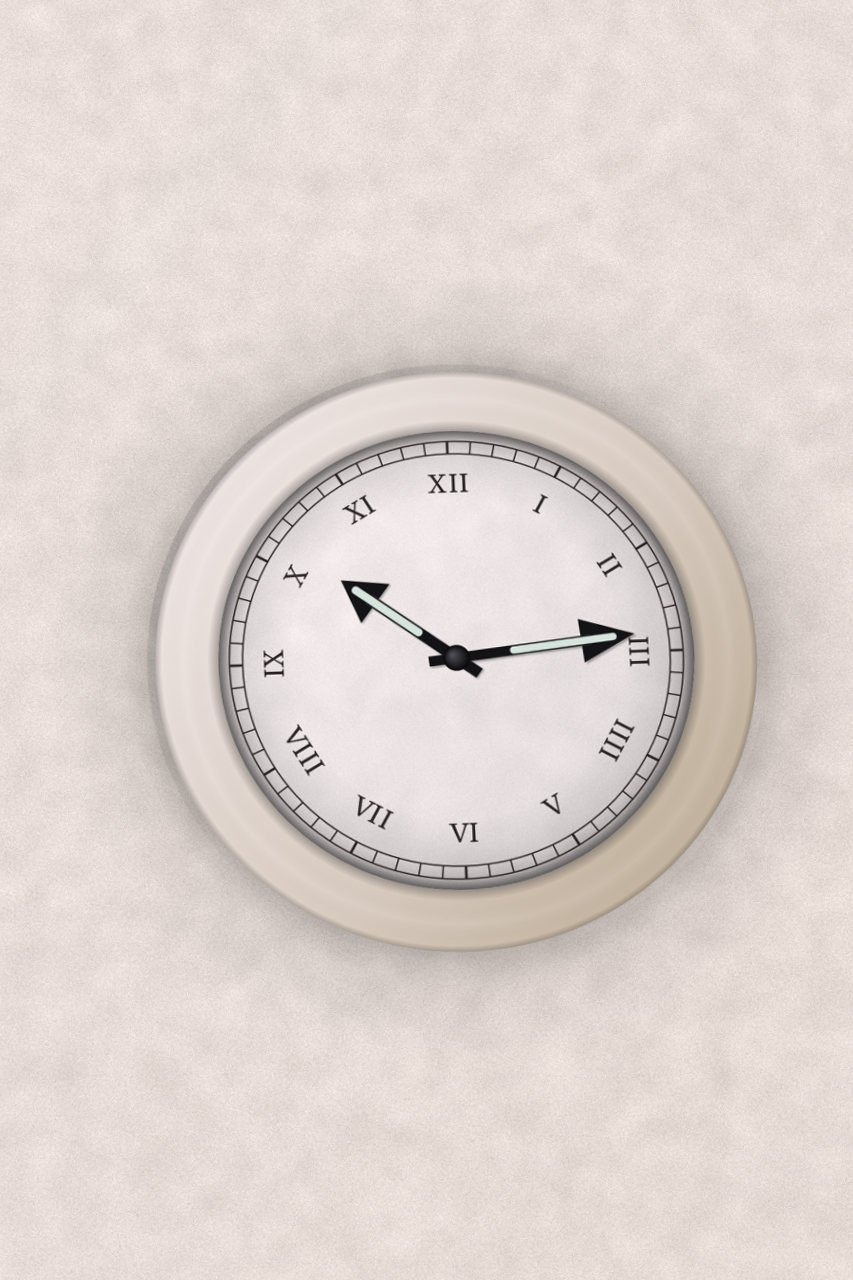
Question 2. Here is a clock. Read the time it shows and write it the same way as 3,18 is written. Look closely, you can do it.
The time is 10,14
